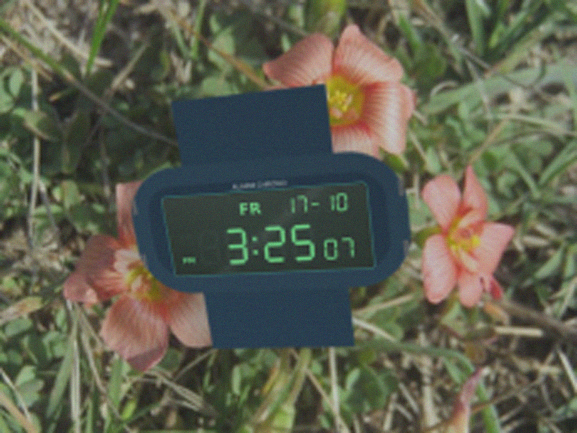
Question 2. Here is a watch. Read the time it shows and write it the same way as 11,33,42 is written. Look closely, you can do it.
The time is 3,25,07
